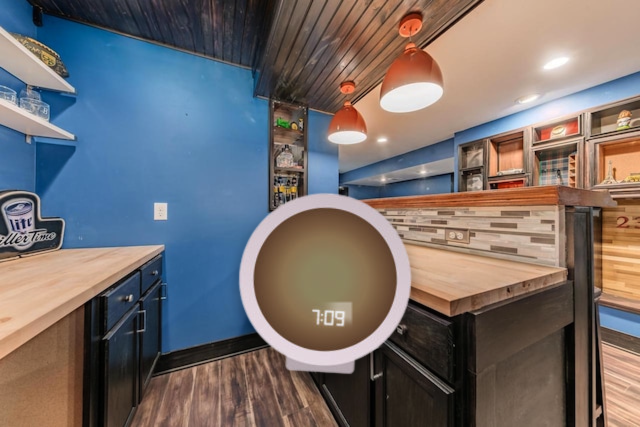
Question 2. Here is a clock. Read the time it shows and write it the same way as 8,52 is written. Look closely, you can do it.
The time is 7,09
